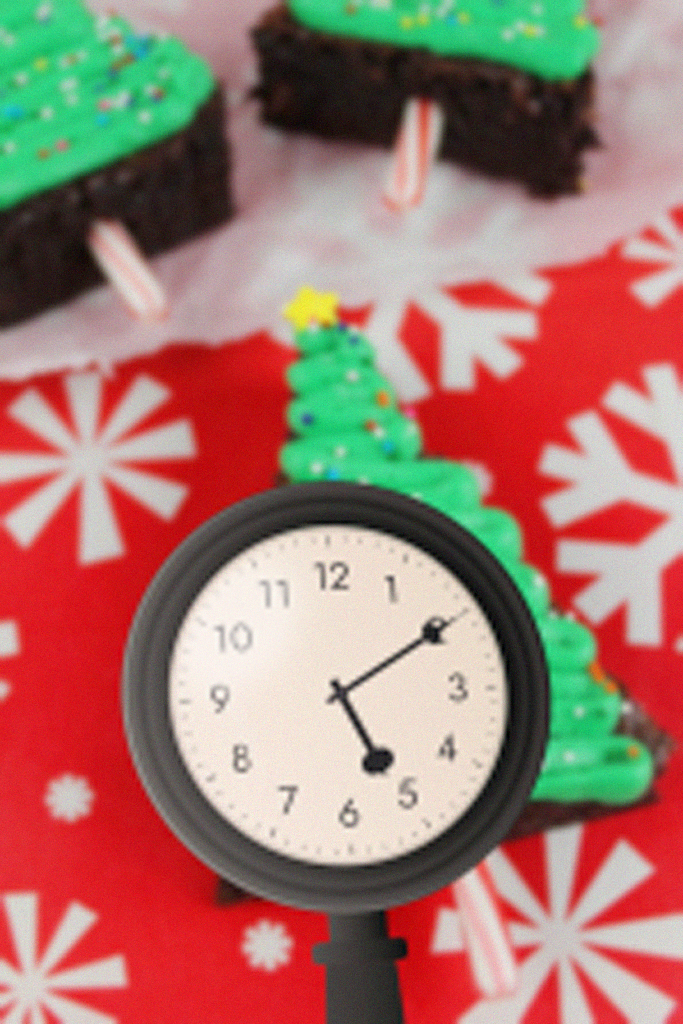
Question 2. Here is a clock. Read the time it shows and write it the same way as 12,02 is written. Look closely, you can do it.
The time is 5,10
